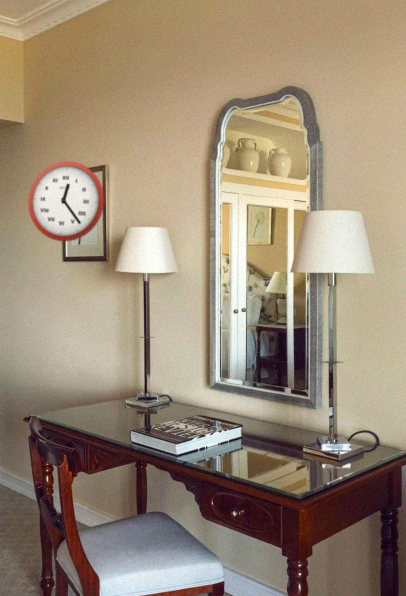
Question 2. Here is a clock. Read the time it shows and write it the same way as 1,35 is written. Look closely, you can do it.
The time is 12,23
